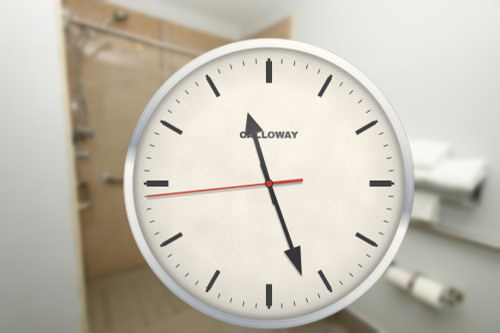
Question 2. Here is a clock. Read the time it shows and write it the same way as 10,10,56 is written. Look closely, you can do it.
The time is 11,26,44
